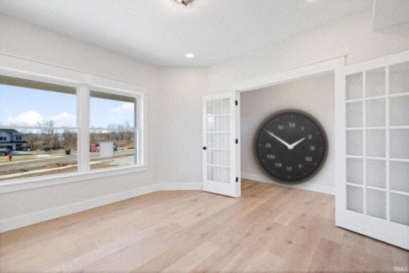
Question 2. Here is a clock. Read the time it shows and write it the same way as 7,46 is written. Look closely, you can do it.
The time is 1,50
